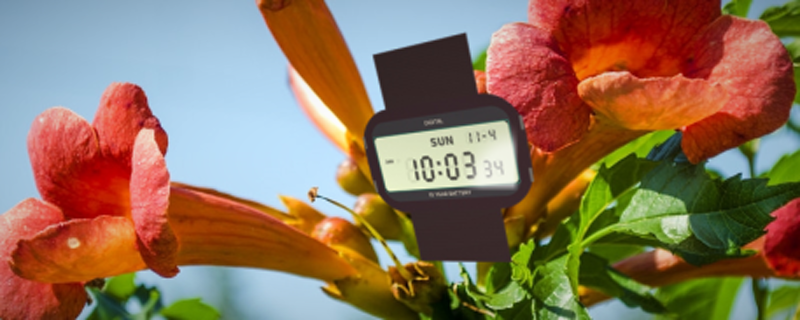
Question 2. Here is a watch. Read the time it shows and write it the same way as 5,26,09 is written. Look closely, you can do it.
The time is 10,03,34
